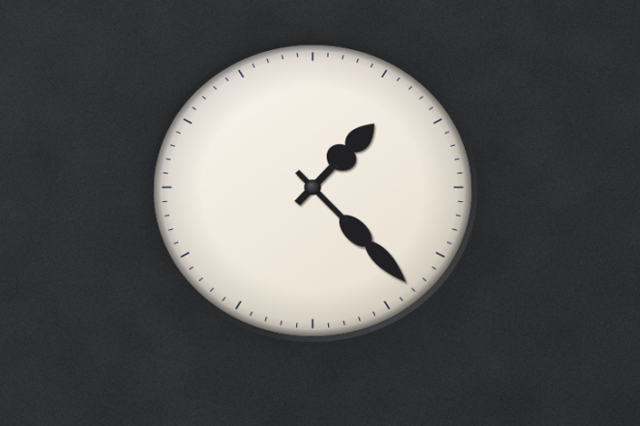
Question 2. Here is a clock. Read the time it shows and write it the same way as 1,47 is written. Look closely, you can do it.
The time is 1,23
